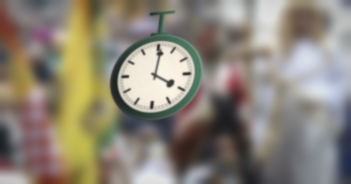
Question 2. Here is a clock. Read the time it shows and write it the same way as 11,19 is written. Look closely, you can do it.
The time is 4,01
